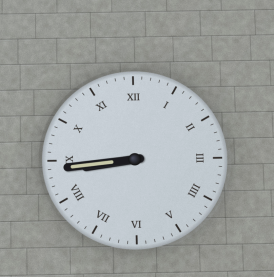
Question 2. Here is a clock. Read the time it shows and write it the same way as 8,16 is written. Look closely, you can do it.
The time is 8,44
